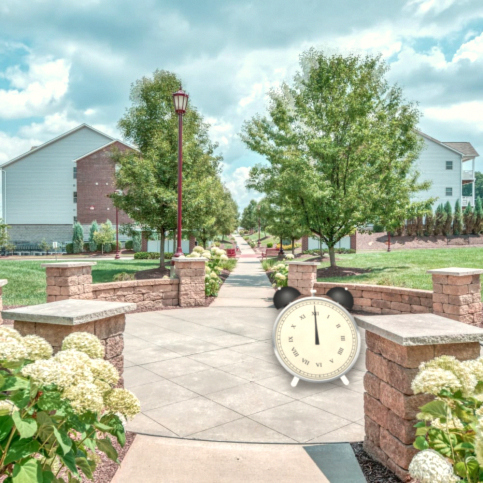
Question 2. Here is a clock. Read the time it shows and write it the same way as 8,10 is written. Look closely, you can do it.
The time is 12,00
